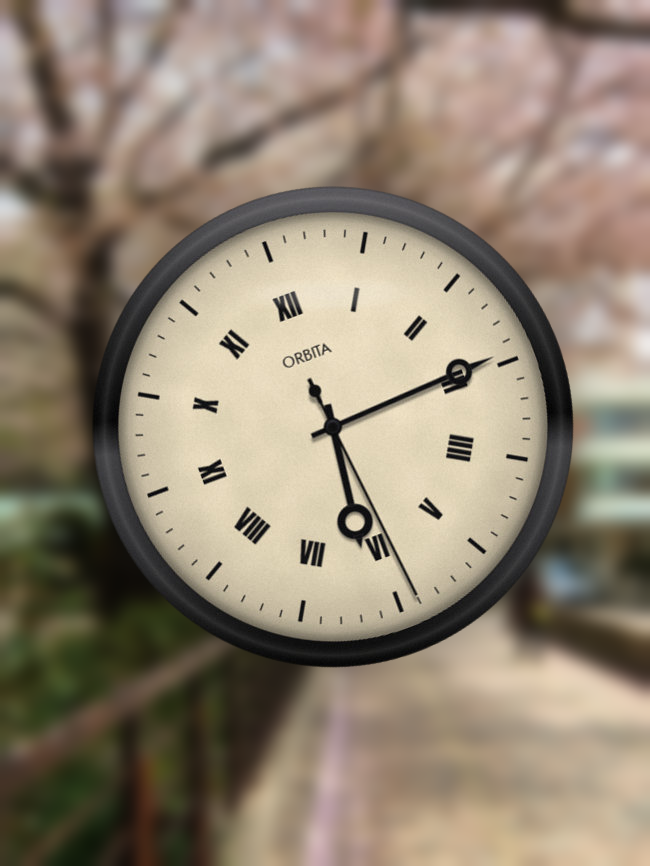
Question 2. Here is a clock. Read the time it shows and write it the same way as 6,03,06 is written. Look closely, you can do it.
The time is 6,14,29
